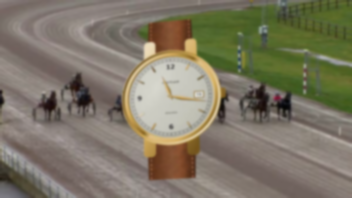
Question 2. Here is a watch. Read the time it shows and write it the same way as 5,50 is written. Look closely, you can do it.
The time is 11,17
